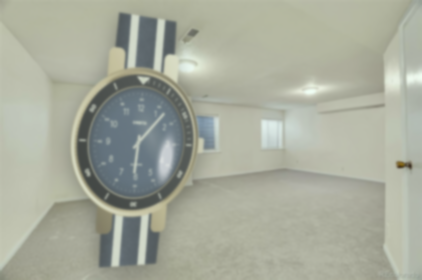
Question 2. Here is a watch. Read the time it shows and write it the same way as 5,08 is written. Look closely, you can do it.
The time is 6,07
